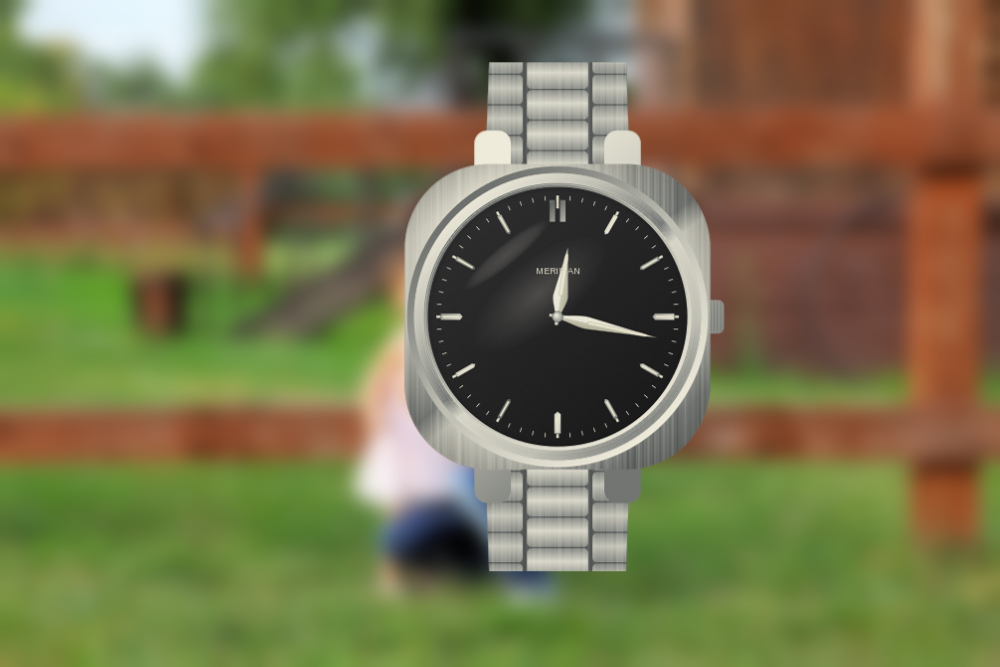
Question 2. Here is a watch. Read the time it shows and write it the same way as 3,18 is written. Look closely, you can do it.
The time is 12,17
